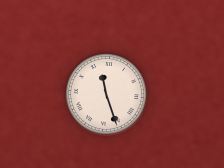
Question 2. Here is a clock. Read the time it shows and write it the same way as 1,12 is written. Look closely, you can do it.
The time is 11,26
